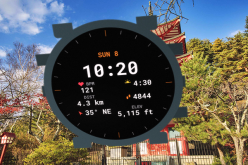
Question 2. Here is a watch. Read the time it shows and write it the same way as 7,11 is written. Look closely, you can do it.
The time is 10,20
